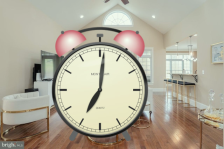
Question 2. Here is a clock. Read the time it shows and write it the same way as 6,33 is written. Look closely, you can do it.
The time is 7,01
